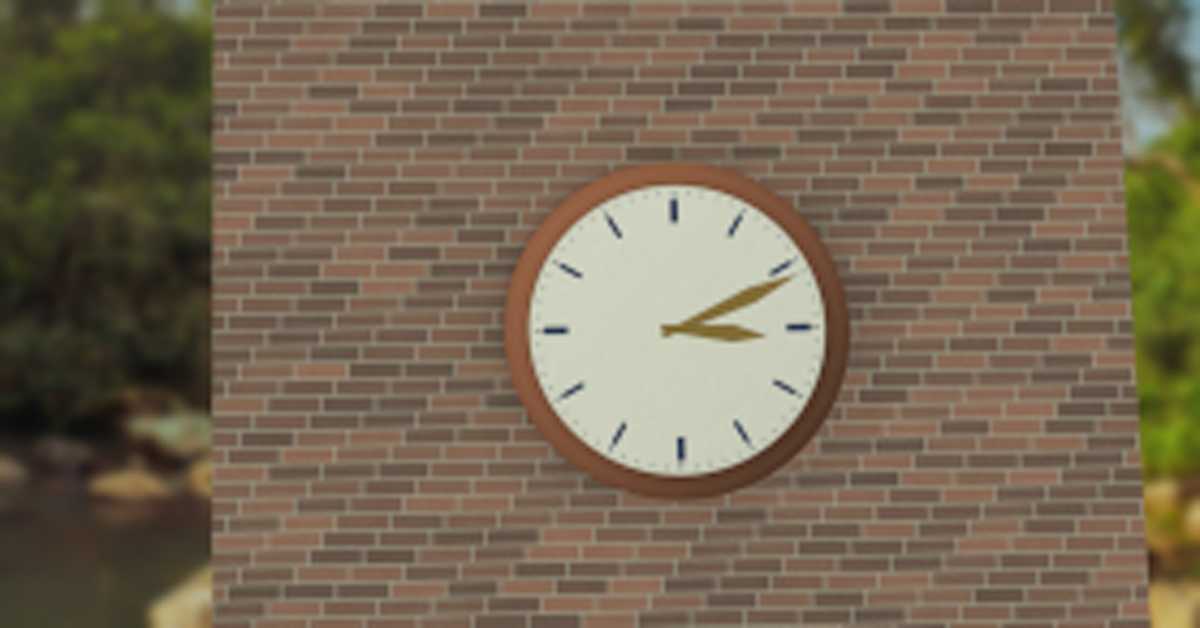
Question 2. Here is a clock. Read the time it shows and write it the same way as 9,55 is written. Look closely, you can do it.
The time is 3,11
